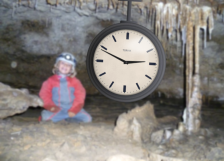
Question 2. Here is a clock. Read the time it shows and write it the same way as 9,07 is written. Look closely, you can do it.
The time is 2,49
